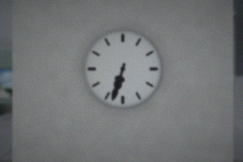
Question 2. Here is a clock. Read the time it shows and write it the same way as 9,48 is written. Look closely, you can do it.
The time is 6,33
